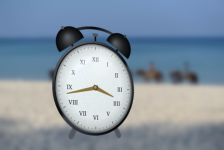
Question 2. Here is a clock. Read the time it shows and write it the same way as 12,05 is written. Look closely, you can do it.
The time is 3,43
